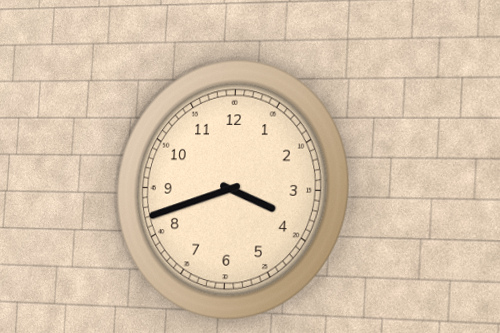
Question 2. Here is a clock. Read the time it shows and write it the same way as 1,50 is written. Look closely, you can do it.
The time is 3,42
